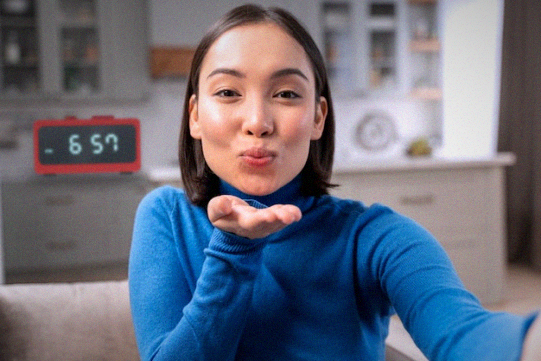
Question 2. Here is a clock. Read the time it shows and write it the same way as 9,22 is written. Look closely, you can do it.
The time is 6,57
